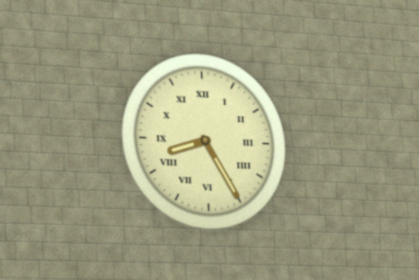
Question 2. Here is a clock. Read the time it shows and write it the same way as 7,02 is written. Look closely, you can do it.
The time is 8,25
